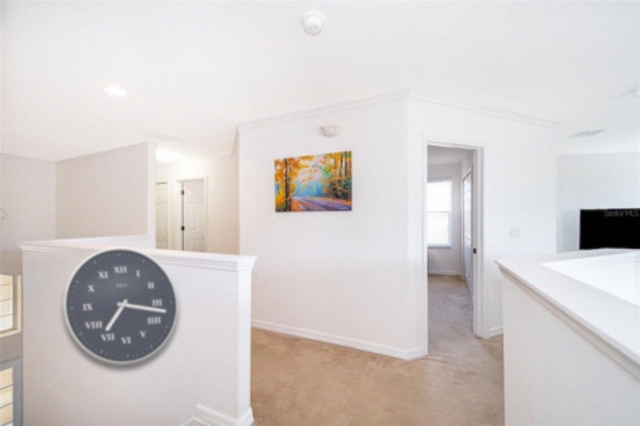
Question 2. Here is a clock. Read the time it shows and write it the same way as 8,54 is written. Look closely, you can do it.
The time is 7,17
